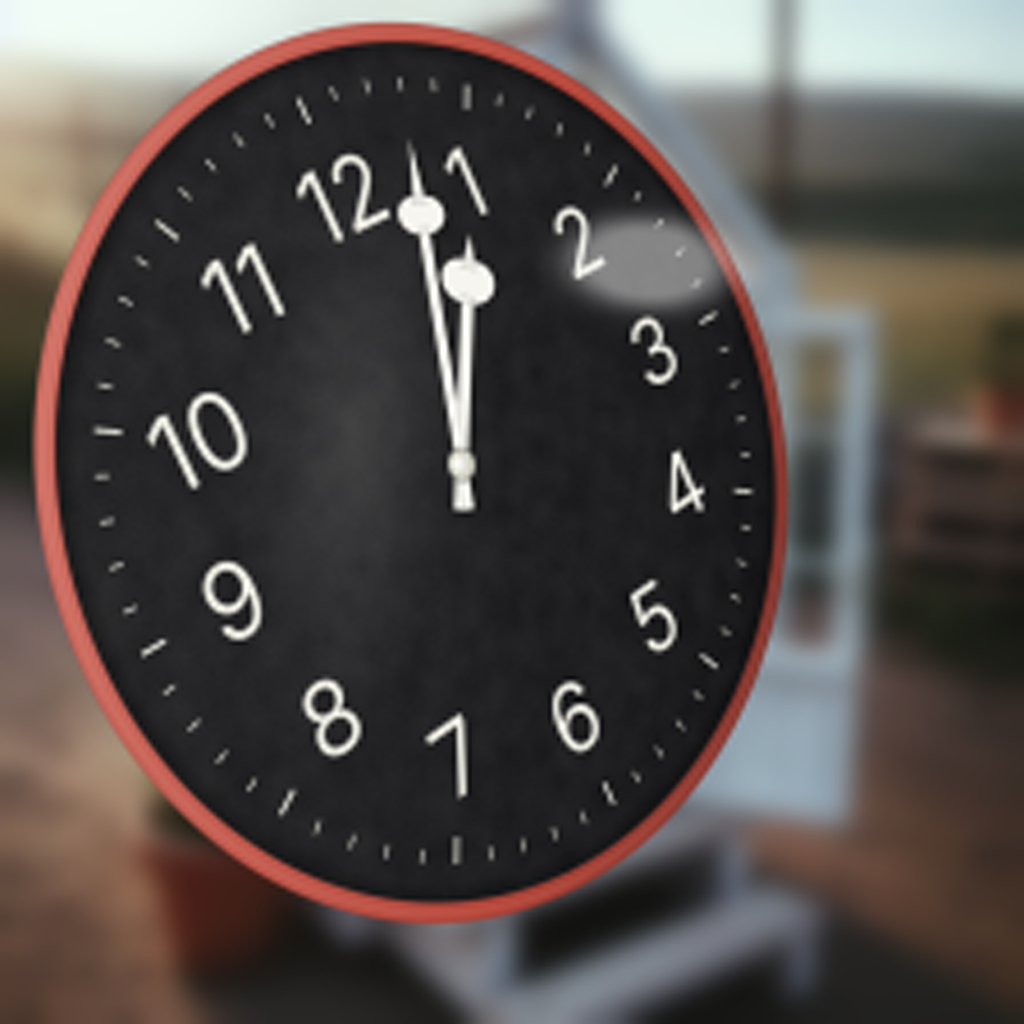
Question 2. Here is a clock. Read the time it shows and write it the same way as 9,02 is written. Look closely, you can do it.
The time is 1,03
